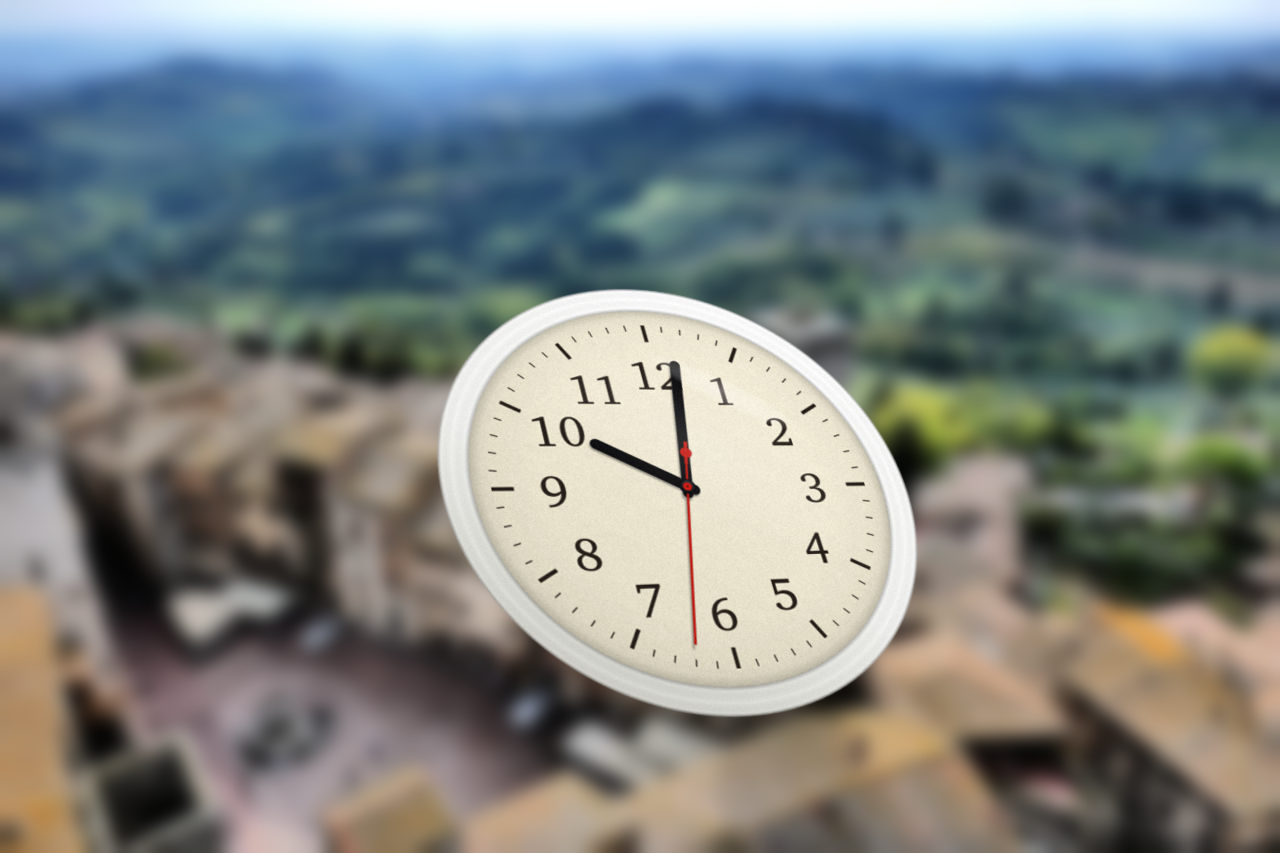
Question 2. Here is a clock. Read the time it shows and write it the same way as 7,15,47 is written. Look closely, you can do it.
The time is 10,01,32
